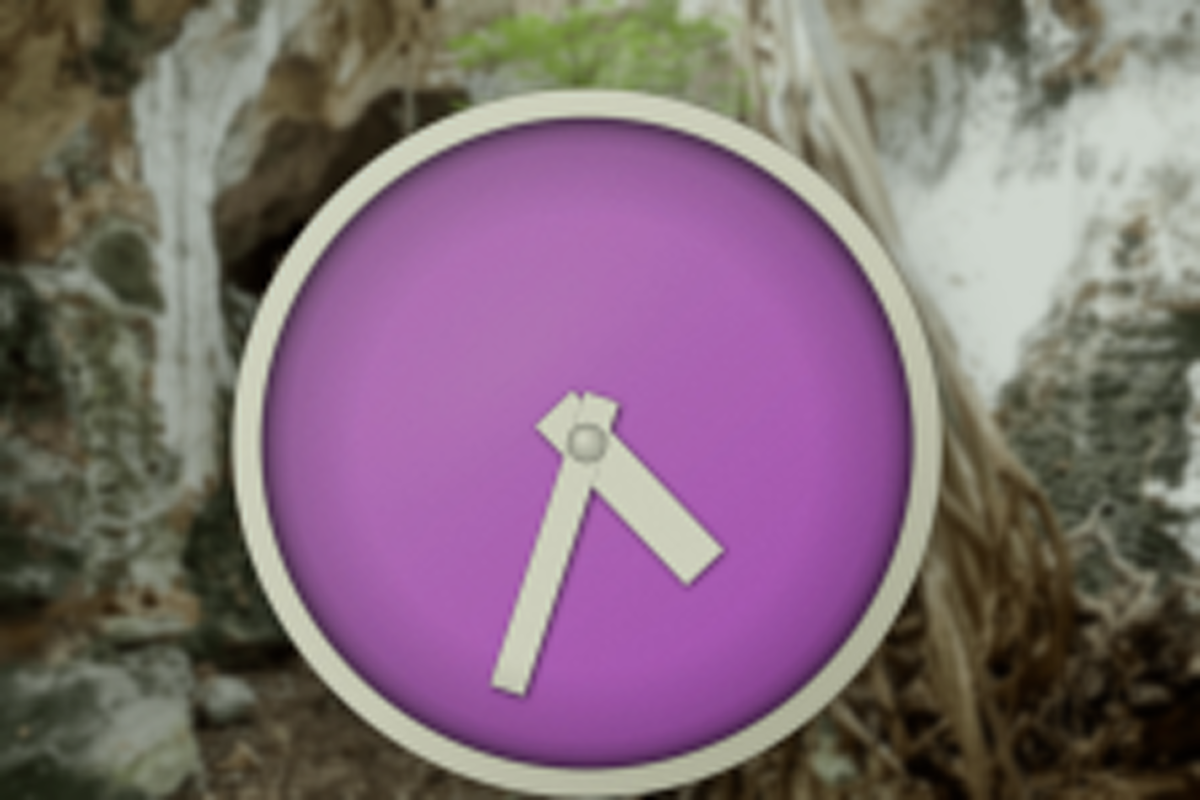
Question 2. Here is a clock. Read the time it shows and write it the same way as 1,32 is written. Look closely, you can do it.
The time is 4,33
